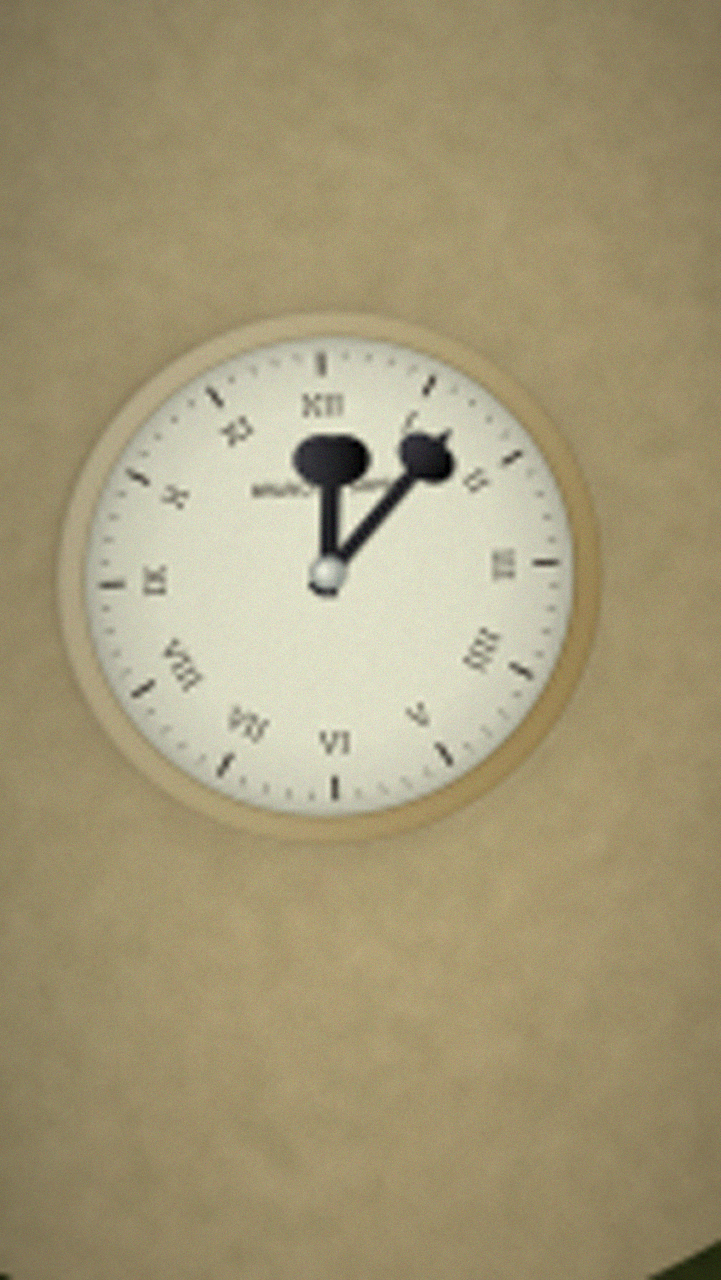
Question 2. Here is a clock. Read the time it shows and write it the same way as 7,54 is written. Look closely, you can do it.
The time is 12,07
